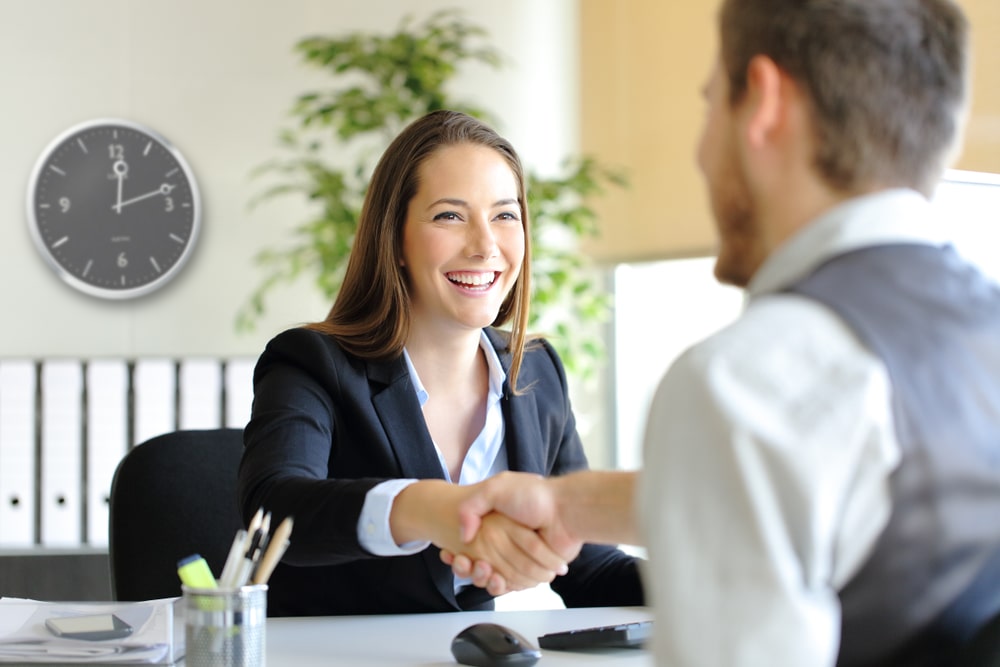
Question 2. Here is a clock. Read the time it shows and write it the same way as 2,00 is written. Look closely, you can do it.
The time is 12,12
